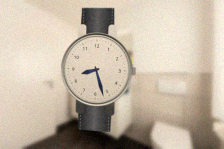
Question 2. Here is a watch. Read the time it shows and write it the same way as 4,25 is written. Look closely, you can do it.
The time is 8,27
